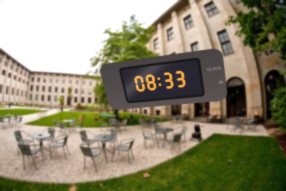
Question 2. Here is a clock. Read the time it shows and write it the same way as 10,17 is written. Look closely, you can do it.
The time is 8,33
